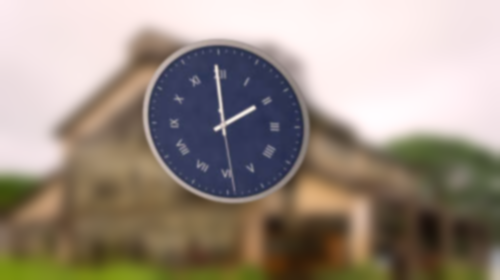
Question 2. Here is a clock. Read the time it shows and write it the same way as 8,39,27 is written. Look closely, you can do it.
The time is 1,59,29
